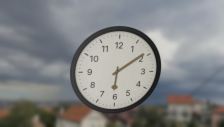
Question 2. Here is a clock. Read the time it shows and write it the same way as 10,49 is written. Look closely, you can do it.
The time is 6,09
